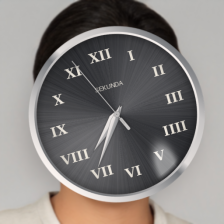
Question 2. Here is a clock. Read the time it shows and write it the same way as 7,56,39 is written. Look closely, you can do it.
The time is 7,35,56
